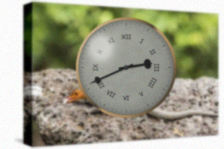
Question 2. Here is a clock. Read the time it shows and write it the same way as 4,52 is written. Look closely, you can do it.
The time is 2,41
